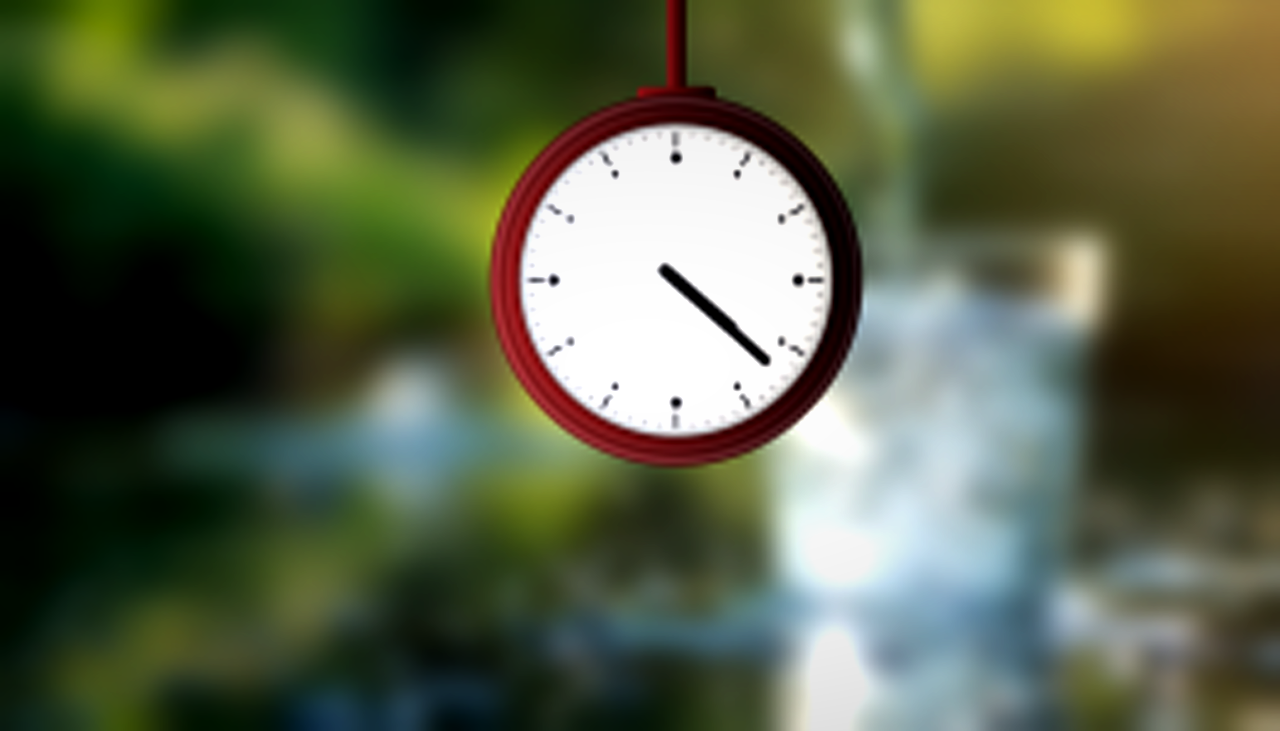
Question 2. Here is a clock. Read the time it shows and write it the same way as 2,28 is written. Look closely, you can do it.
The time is 4,22
